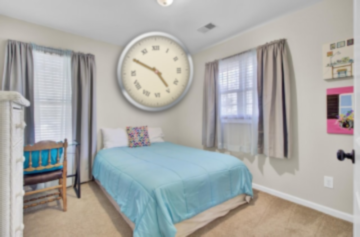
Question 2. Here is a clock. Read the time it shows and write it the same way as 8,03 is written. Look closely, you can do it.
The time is 4,50
